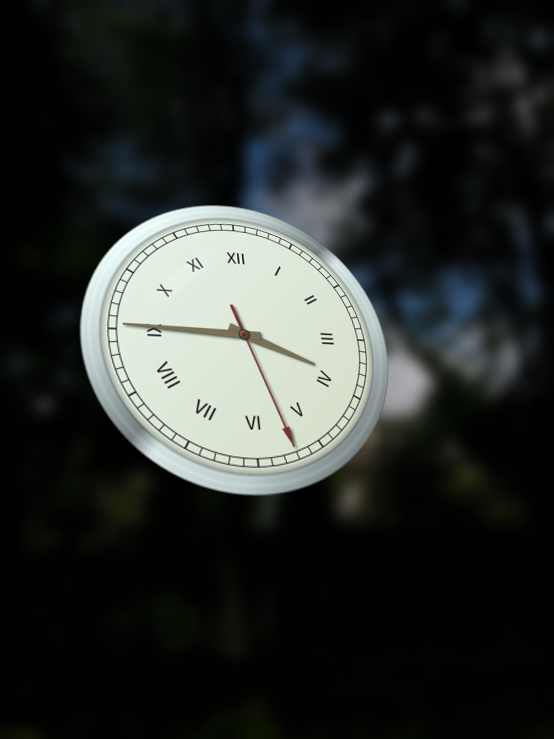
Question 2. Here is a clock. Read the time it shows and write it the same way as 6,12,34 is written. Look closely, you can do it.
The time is 3,45,27
